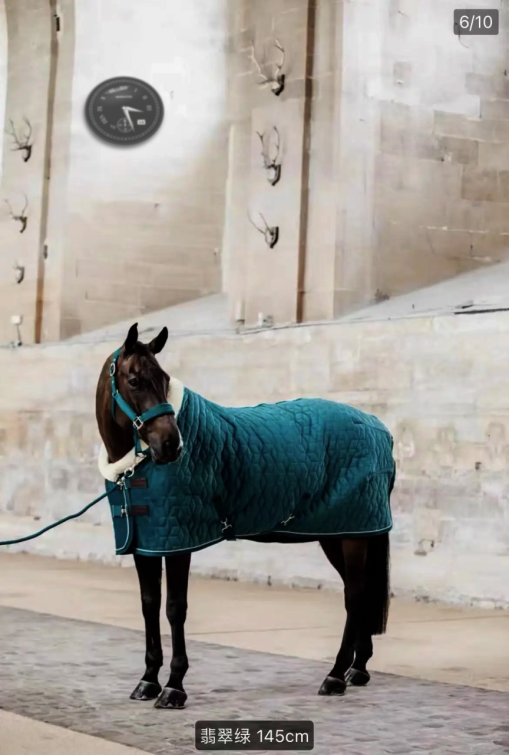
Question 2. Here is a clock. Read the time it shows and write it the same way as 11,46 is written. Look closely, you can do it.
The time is 3,27
